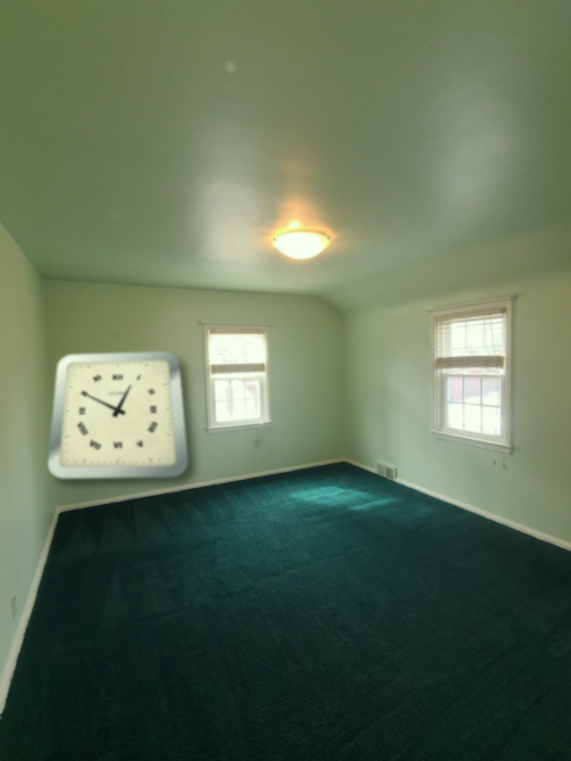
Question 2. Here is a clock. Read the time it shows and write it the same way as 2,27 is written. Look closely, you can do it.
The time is 12,50
